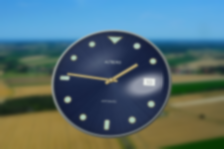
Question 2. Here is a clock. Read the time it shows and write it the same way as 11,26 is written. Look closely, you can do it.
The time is 1,46
